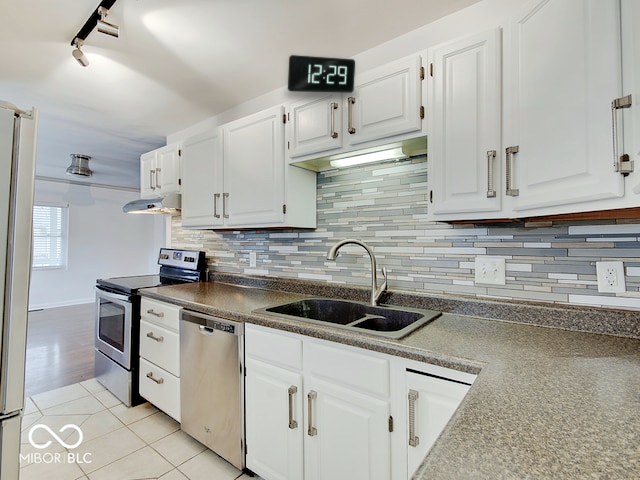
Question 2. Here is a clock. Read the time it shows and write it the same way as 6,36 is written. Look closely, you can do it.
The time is 12,29
